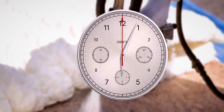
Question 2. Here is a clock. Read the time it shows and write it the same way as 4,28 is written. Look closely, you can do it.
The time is 6,04
